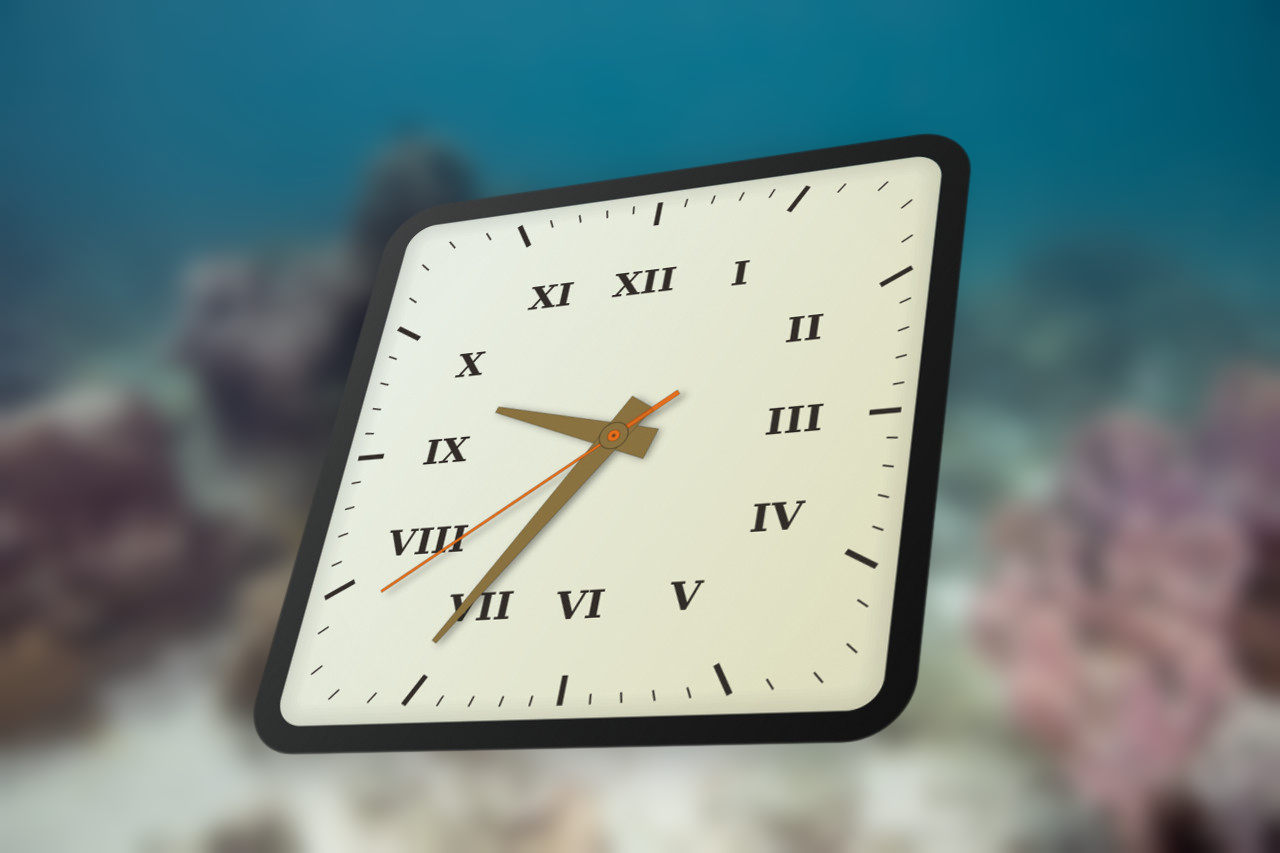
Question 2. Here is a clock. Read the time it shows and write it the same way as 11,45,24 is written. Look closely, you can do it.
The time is 9,35,39
